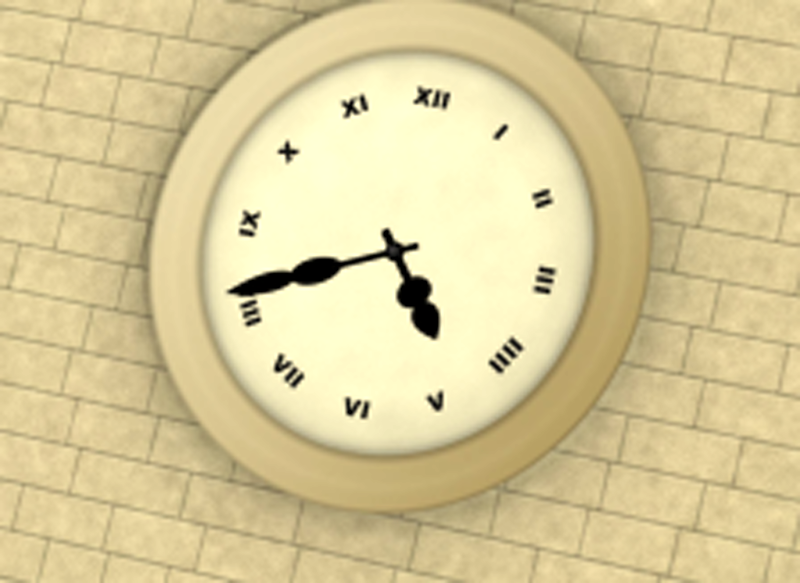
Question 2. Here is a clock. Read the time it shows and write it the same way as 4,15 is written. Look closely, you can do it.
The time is 4,41
